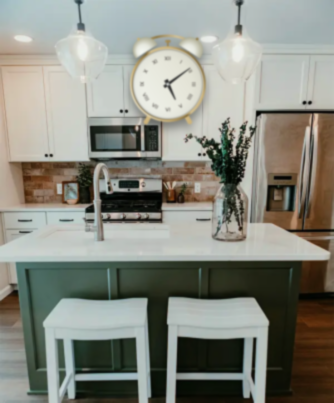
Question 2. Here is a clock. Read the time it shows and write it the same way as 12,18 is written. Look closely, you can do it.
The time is 5,09
